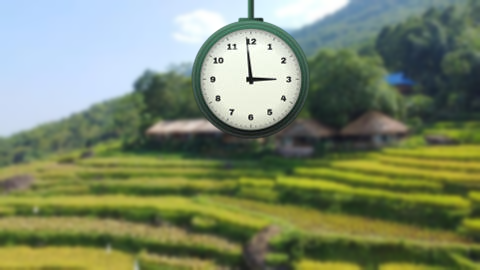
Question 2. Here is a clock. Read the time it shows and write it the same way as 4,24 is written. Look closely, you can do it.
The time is 2,59
